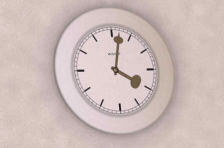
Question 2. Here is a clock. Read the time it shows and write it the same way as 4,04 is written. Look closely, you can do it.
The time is 4,02
